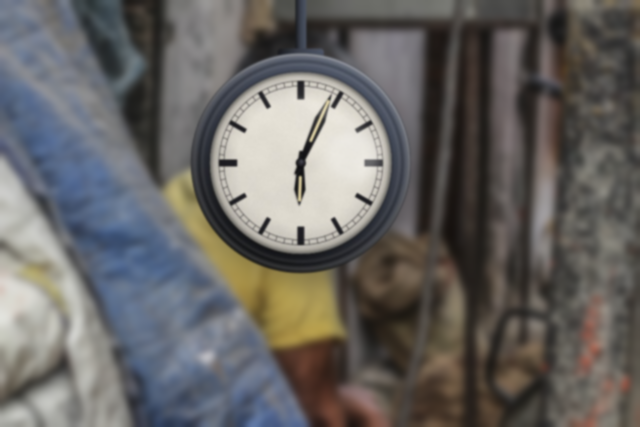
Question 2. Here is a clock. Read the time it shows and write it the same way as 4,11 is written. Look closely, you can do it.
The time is 6,04
